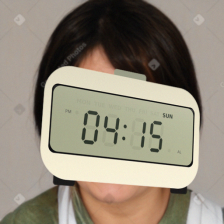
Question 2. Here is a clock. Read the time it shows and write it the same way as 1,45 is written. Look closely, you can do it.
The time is 4,15
